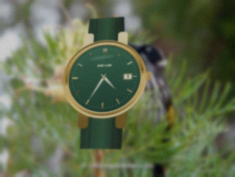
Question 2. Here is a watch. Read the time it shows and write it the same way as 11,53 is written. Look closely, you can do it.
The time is 4,35
